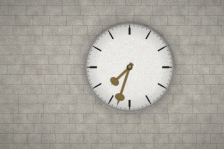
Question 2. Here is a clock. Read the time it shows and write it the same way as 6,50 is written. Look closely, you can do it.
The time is 7,33
